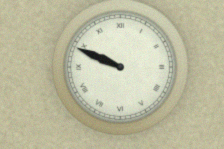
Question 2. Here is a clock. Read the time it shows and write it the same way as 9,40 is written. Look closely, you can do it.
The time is 9,49
